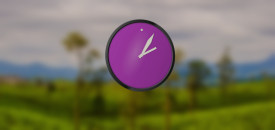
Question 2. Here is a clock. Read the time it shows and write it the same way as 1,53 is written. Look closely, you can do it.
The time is 2,05
